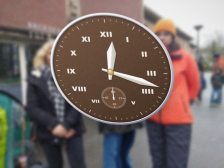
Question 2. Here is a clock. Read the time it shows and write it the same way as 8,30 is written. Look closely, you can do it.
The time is 12,18
